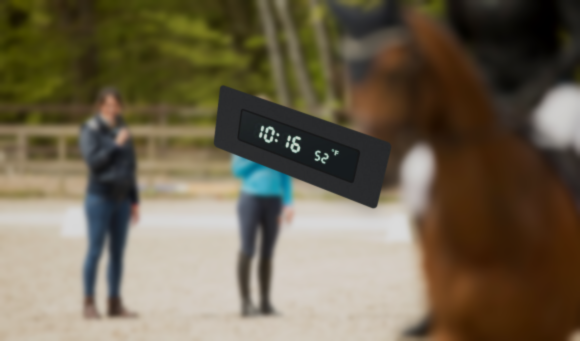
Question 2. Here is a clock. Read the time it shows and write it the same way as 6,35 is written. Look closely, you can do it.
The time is 10,16
